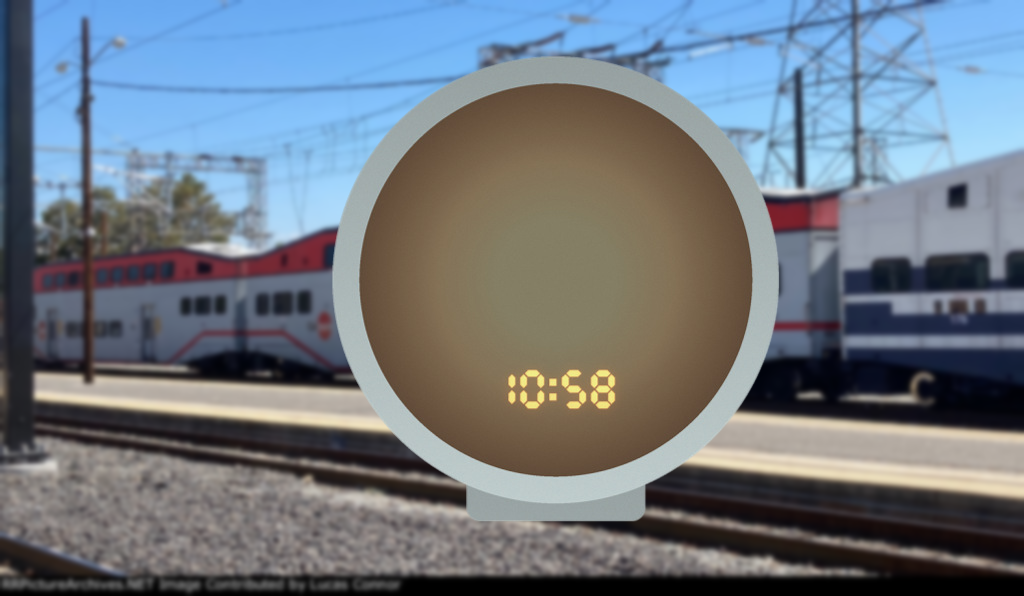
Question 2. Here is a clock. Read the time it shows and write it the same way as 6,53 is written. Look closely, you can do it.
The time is 10,58
